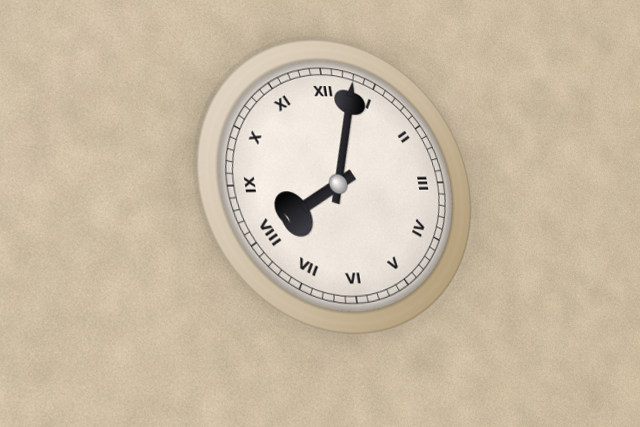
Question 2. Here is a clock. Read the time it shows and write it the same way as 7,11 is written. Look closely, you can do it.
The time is 8,03
